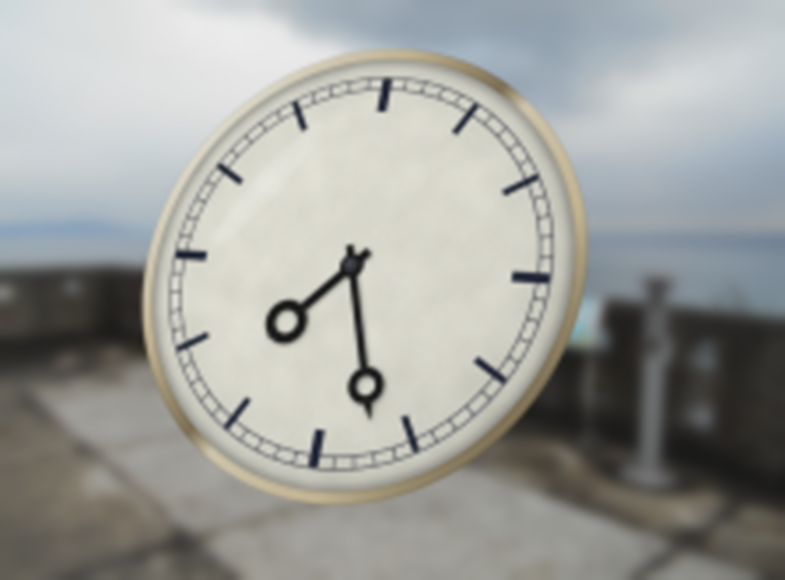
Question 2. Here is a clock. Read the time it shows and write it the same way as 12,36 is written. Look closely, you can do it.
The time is 7,27
